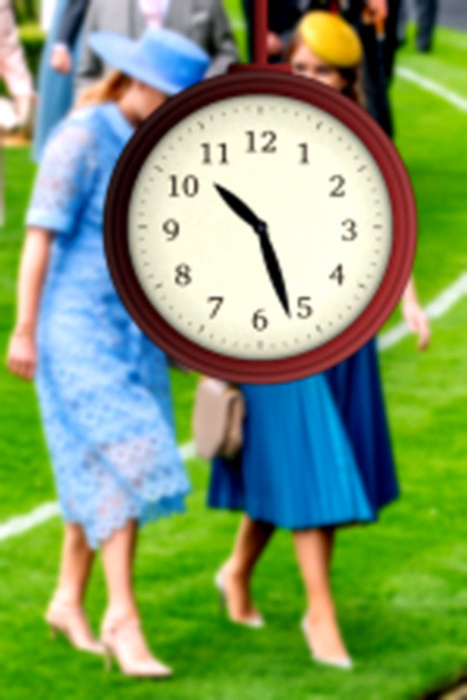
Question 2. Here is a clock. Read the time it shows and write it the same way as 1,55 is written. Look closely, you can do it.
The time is 10,27
